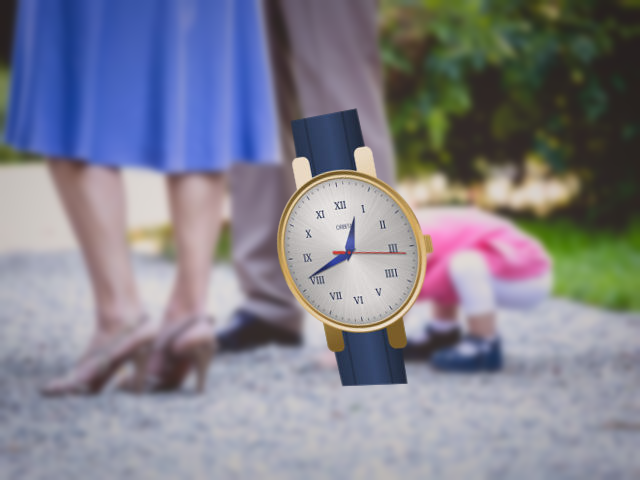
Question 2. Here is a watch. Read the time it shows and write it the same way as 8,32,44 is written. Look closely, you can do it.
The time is 12,41,16
